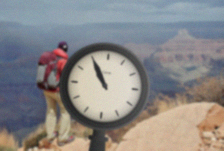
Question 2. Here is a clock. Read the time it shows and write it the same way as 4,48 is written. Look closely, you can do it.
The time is 10,55
